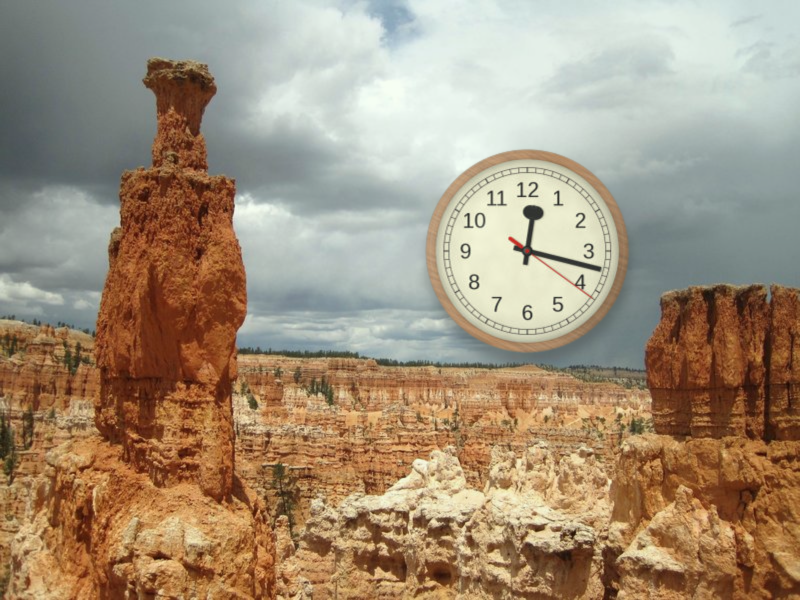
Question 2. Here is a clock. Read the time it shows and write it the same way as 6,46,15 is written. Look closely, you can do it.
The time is 12,17,21
